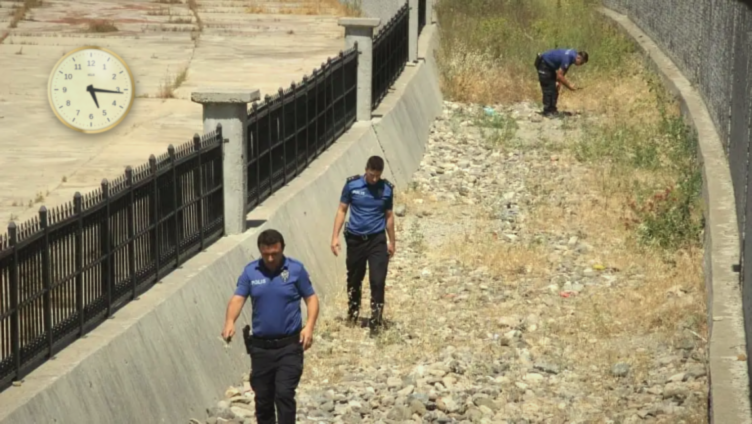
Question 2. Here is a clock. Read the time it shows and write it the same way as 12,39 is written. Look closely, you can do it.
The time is 5,16
